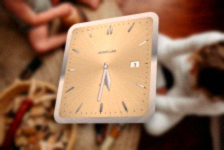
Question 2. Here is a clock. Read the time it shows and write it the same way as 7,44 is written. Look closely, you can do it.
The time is 5,31
